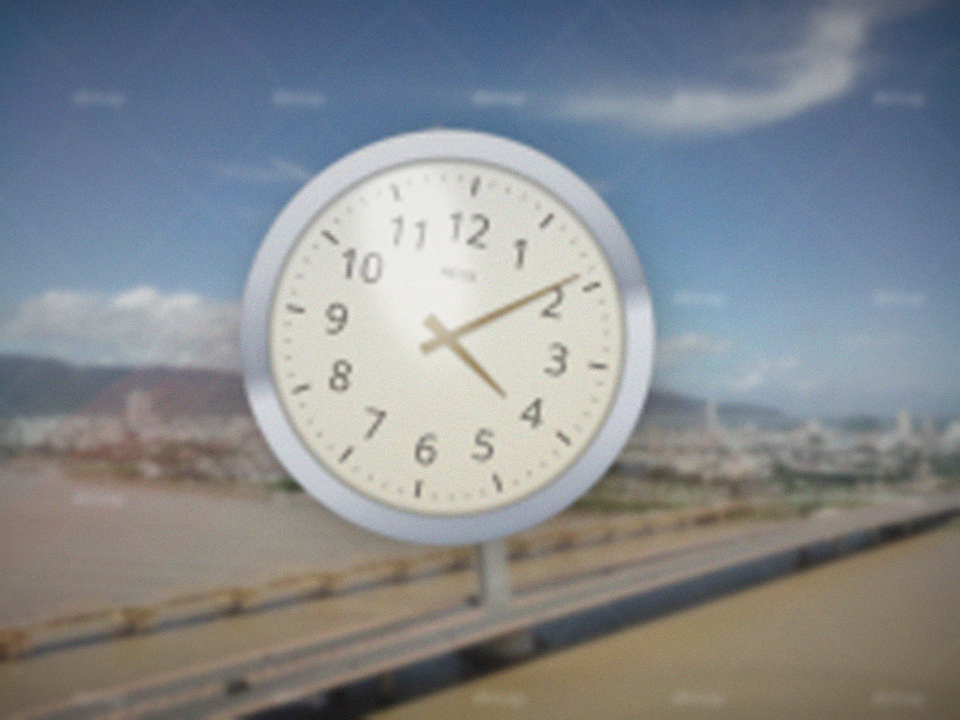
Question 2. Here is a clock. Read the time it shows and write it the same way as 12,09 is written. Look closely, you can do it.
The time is 4,09
